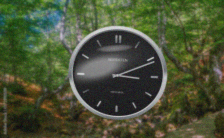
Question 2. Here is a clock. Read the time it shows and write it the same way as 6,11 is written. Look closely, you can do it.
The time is 3,11
